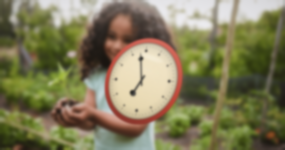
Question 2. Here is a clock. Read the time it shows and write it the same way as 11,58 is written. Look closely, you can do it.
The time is 6,58
